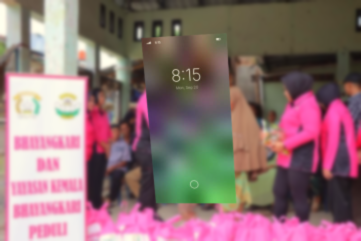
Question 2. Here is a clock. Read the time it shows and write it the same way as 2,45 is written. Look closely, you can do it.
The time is 8,15
